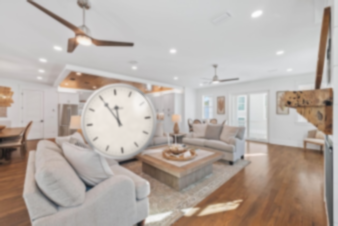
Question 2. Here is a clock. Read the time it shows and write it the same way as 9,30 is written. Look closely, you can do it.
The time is 11,55
